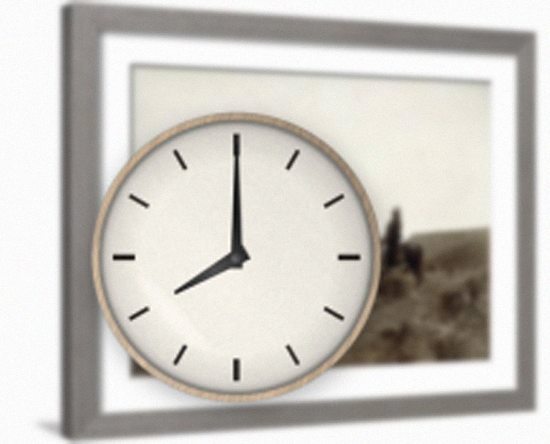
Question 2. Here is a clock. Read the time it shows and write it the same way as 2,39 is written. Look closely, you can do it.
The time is 8,00
